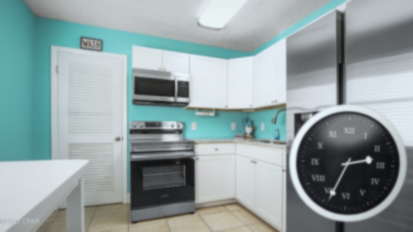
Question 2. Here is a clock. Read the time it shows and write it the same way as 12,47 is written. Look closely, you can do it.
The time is 2,34
